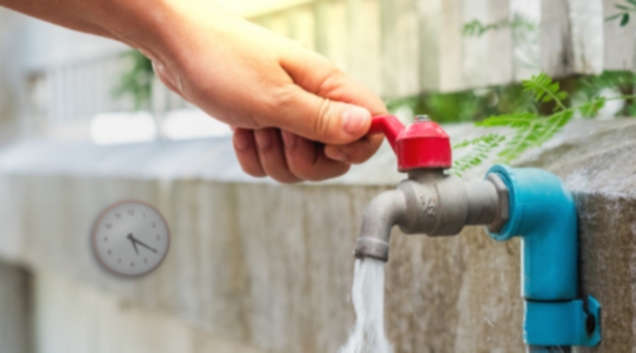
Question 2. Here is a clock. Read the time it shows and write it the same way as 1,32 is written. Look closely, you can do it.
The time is 5,20
